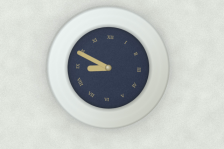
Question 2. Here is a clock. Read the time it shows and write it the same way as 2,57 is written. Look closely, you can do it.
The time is 8,49
